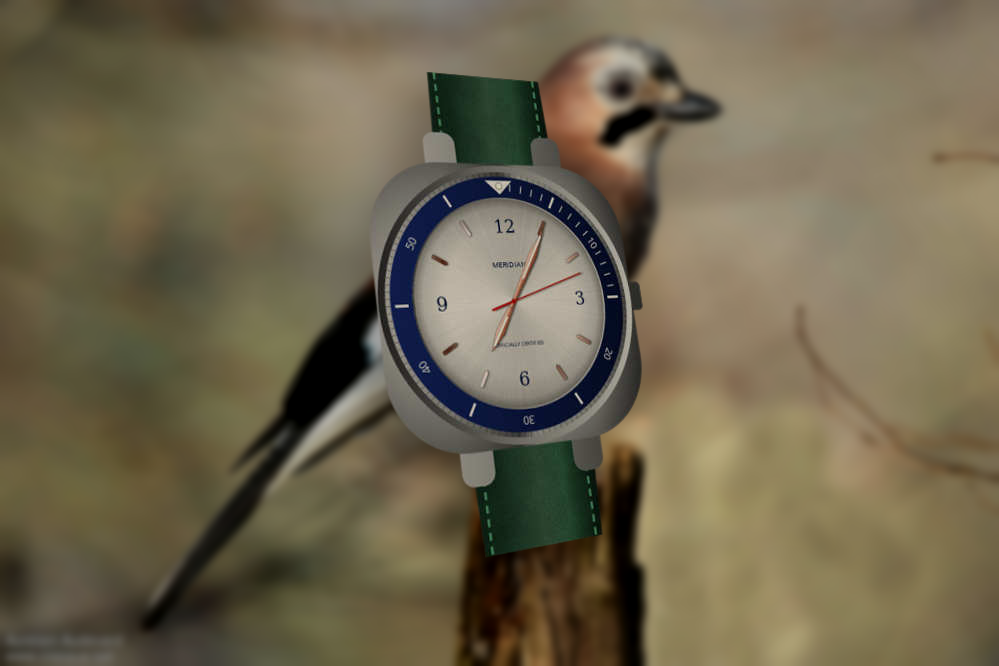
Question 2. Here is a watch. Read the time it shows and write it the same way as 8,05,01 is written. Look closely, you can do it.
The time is 7,05,12
